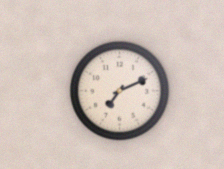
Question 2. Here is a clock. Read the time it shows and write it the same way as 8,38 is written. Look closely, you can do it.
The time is 7,11
